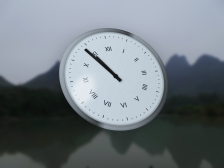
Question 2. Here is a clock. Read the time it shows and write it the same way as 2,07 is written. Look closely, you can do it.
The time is 10,54
